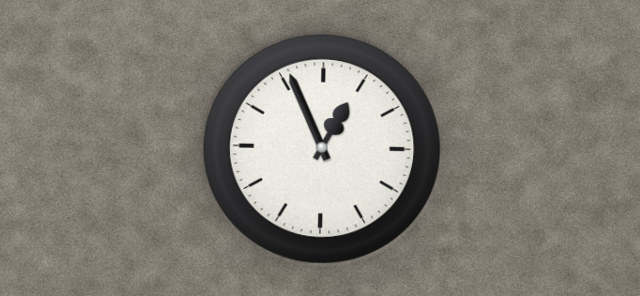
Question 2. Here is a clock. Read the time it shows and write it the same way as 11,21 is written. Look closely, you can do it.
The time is 12,56
